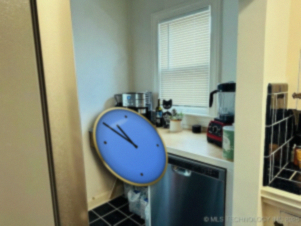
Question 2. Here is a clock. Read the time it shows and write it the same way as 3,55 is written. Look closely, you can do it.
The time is 10,51
